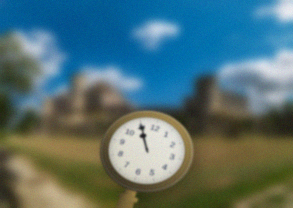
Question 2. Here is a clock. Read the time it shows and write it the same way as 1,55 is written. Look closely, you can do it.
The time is 10,55
